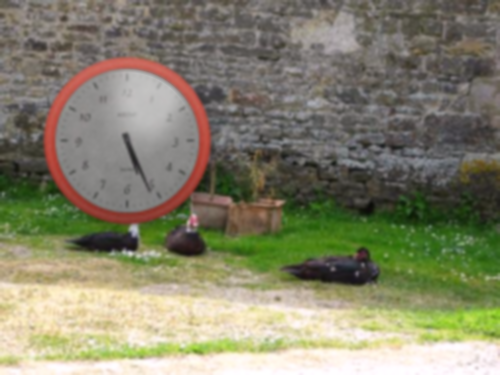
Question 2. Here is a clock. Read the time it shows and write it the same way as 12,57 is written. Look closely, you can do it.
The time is 5,26
